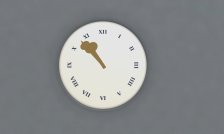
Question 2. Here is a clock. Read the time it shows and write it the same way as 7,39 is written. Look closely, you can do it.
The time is 10,53
